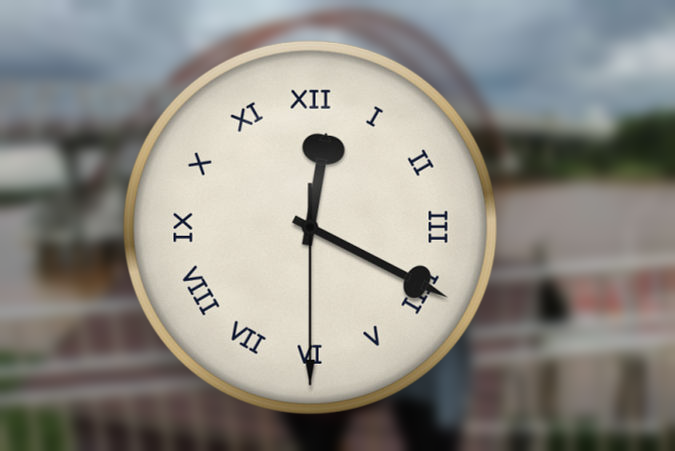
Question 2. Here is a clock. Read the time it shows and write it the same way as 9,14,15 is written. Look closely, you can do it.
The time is 12,19,30
